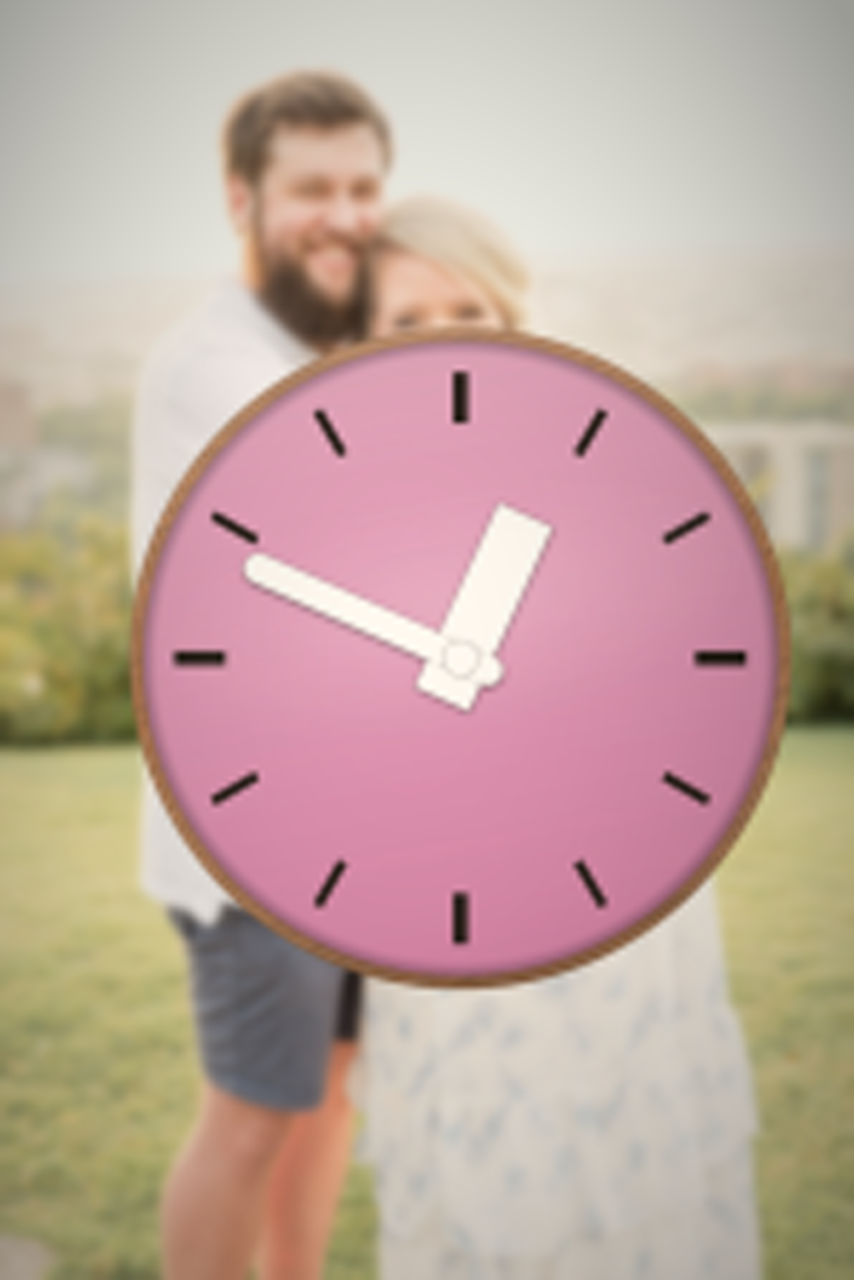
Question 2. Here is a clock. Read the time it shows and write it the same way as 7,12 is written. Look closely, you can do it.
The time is 12,49
